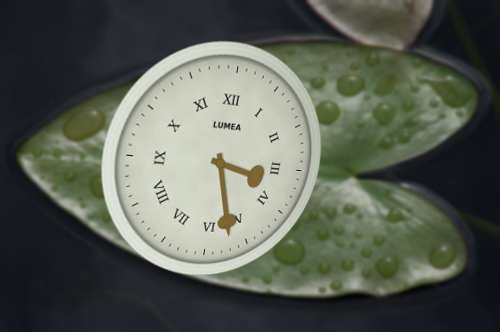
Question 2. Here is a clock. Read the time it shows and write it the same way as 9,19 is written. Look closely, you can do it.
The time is 3,27
